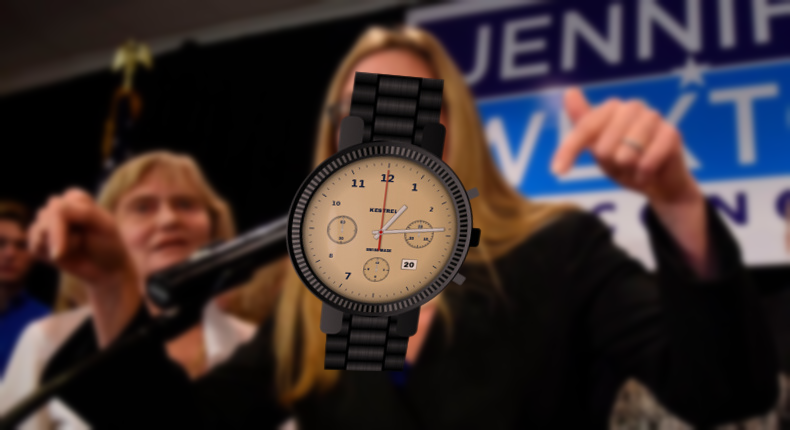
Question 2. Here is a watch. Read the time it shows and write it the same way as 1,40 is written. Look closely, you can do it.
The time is 1,14
